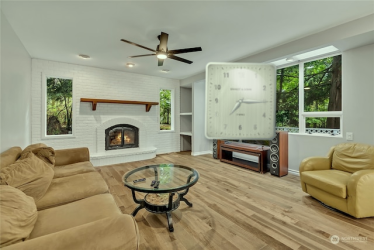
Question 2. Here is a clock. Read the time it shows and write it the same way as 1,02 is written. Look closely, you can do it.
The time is 7,15
